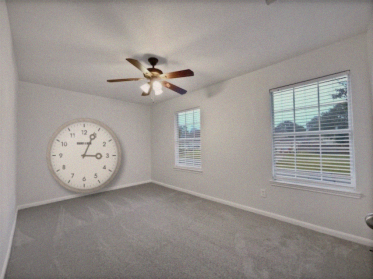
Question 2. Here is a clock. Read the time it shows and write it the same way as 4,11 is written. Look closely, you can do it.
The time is 3,04
